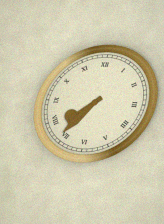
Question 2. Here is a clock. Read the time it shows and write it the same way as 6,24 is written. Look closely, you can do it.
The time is 7,36
